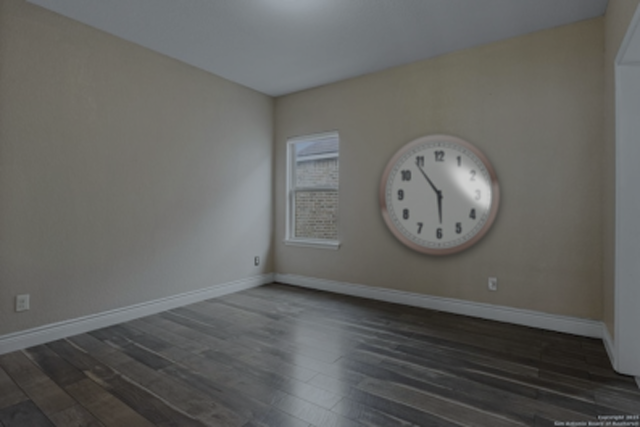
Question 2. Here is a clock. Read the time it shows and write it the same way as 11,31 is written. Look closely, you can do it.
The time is 5,54
